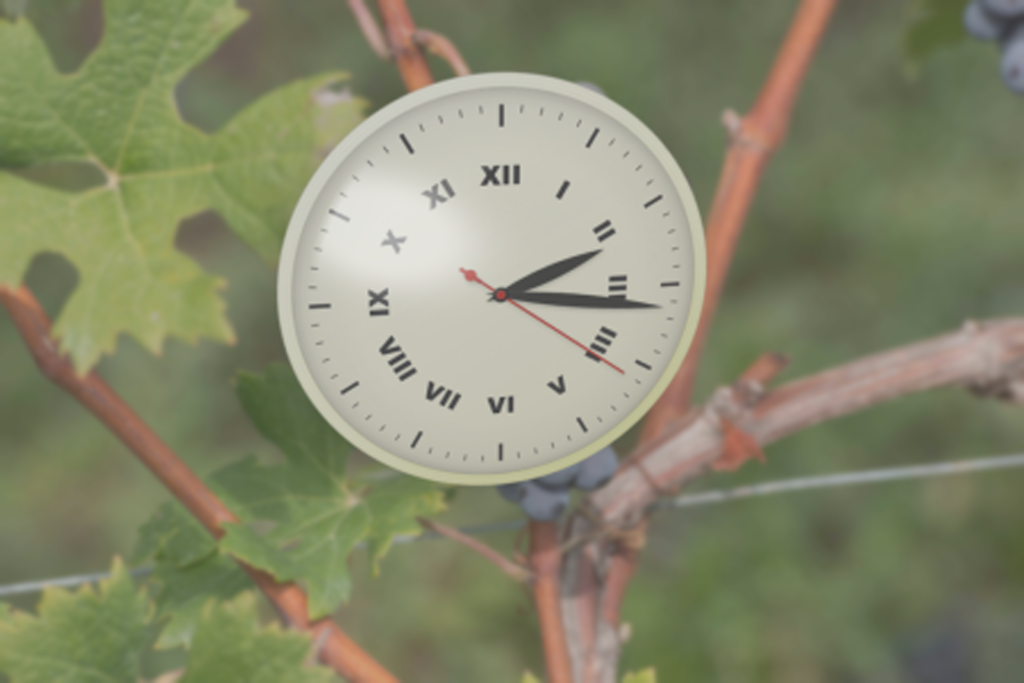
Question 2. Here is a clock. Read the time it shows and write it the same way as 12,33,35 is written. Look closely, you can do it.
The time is 2,16,21
